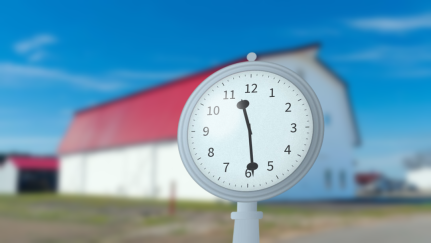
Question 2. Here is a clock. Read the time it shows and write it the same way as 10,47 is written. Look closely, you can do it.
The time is 11,29
